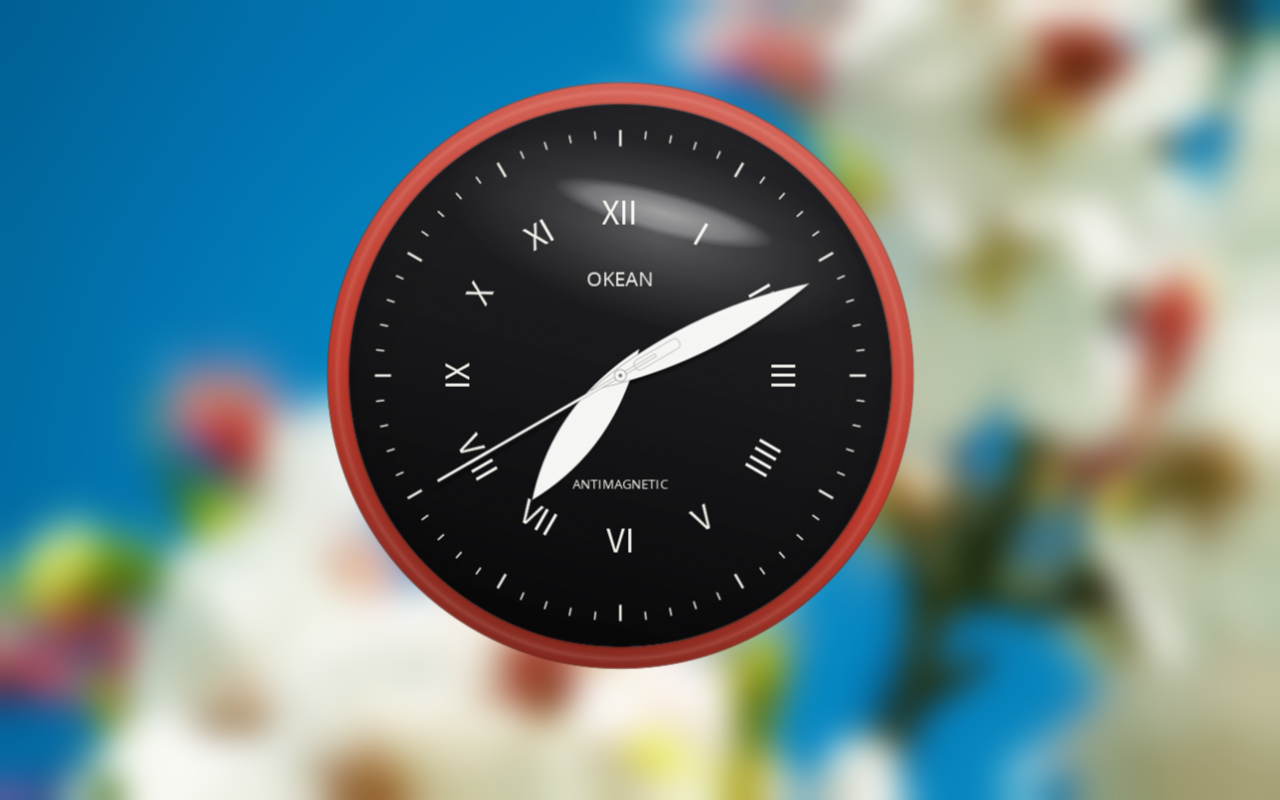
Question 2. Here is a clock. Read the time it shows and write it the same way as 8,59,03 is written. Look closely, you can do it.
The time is 7,10,40
